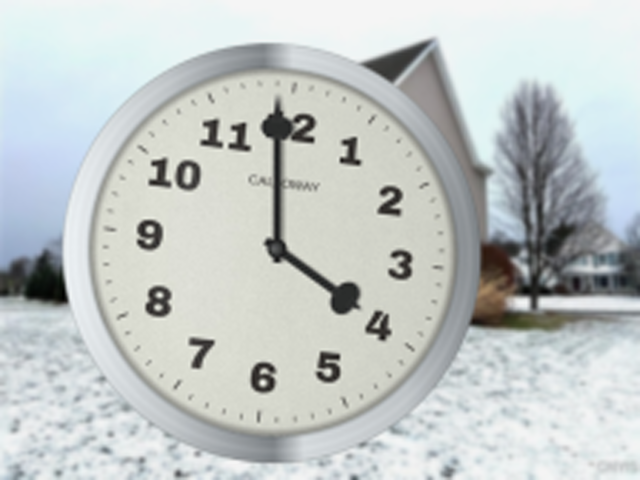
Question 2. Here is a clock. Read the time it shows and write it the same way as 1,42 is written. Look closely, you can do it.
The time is 3,59
